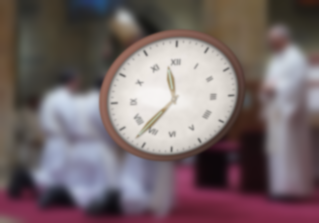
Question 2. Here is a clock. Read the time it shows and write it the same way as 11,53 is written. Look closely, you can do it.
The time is 11,37
